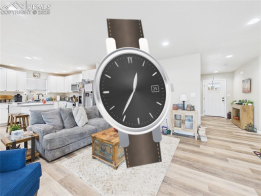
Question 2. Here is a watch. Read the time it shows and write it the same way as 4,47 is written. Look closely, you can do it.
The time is 12,36
